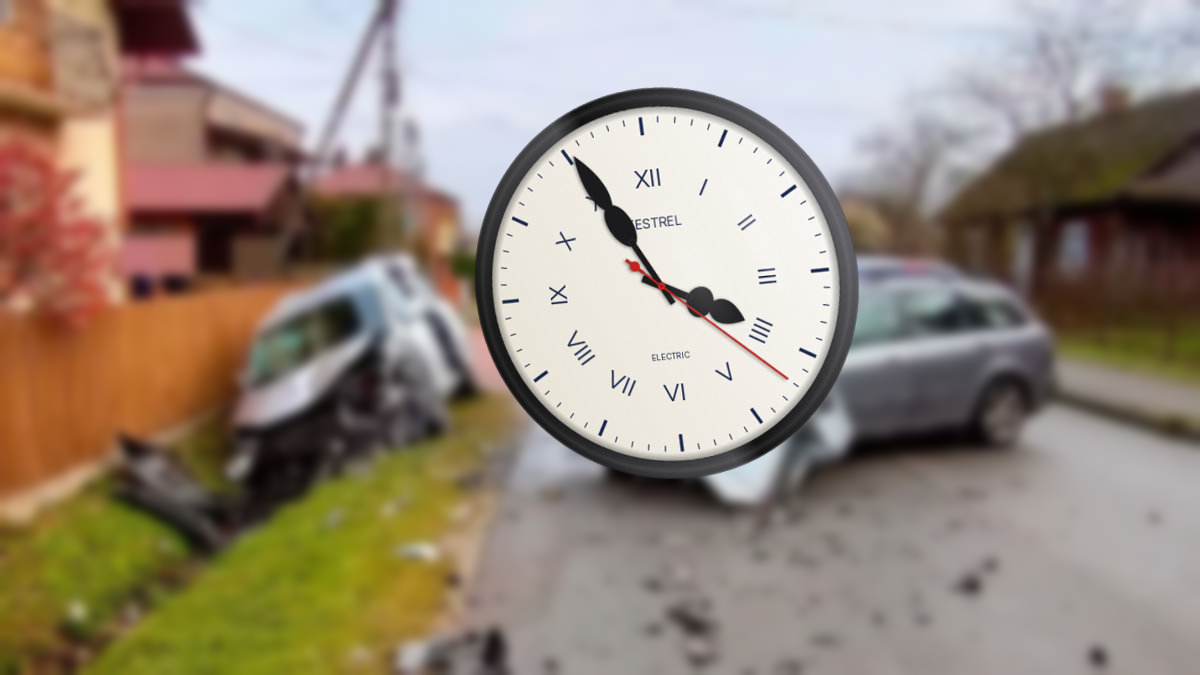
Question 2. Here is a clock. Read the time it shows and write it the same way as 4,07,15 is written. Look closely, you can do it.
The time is 3,55,22
